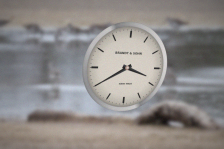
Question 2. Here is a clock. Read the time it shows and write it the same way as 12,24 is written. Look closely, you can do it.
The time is 3,40
